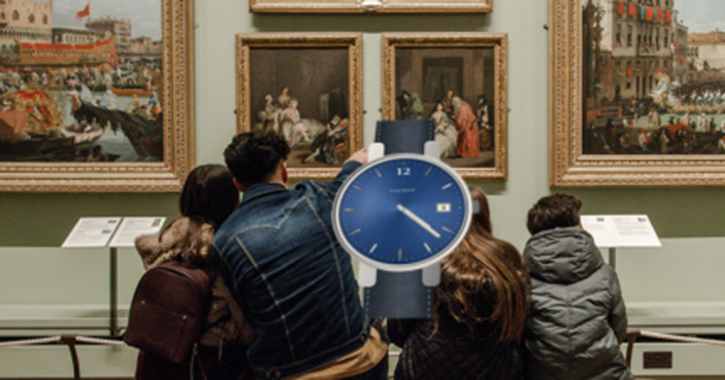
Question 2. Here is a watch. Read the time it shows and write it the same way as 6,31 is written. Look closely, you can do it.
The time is 4,22
